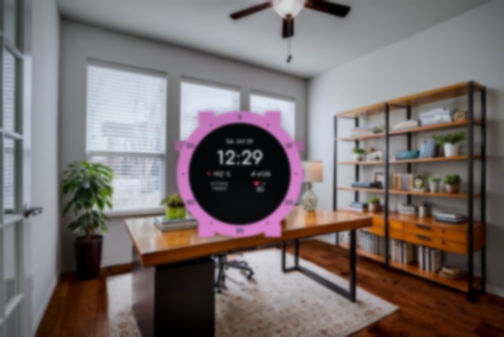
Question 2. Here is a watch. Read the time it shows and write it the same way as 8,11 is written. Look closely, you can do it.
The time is 12,29
